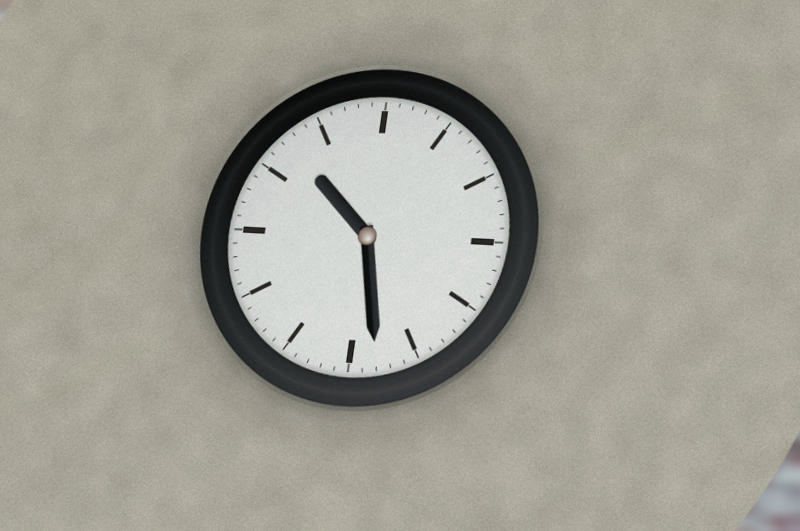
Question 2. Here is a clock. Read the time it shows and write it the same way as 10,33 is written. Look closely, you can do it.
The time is 10,28
